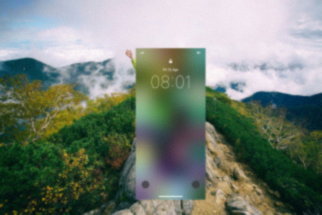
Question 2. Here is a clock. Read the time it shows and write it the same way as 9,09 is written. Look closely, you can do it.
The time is 8,01
